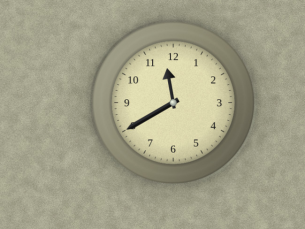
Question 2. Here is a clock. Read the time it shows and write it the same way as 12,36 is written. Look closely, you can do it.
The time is 11,40
